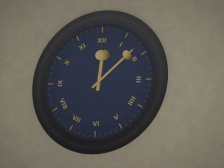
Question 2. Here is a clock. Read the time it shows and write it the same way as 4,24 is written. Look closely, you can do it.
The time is 12,08
